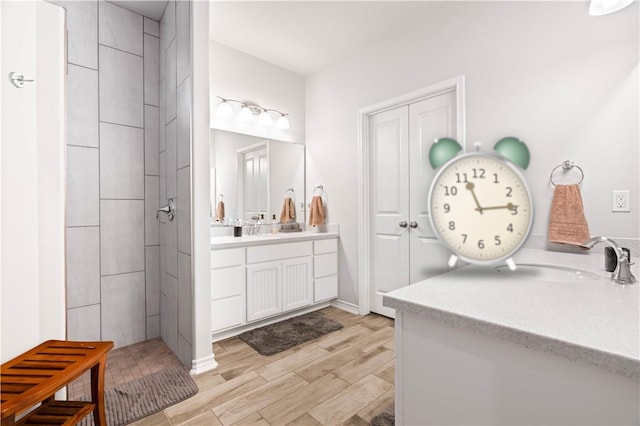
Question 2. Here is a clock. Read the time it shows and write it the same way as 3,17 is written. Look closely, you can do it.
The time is 11,14
